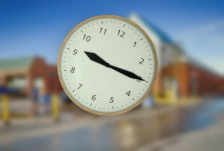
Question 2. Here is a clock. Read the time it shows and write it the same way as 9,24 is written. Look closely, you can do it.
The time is 9,15
